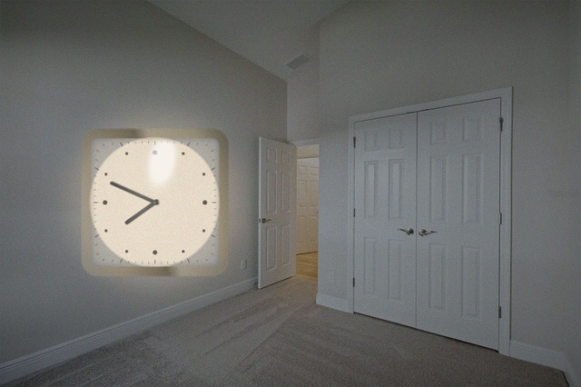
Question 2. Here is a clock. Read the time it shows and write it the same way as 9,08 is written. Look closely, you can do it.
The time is 7,49
